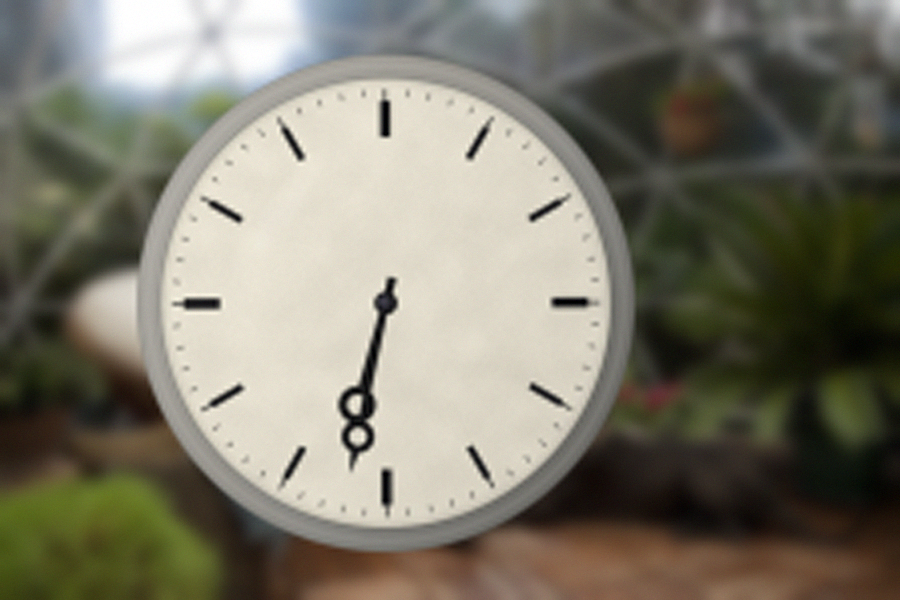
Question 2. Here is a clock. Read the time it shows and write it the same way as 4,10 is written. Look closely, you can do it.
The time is 6,32
